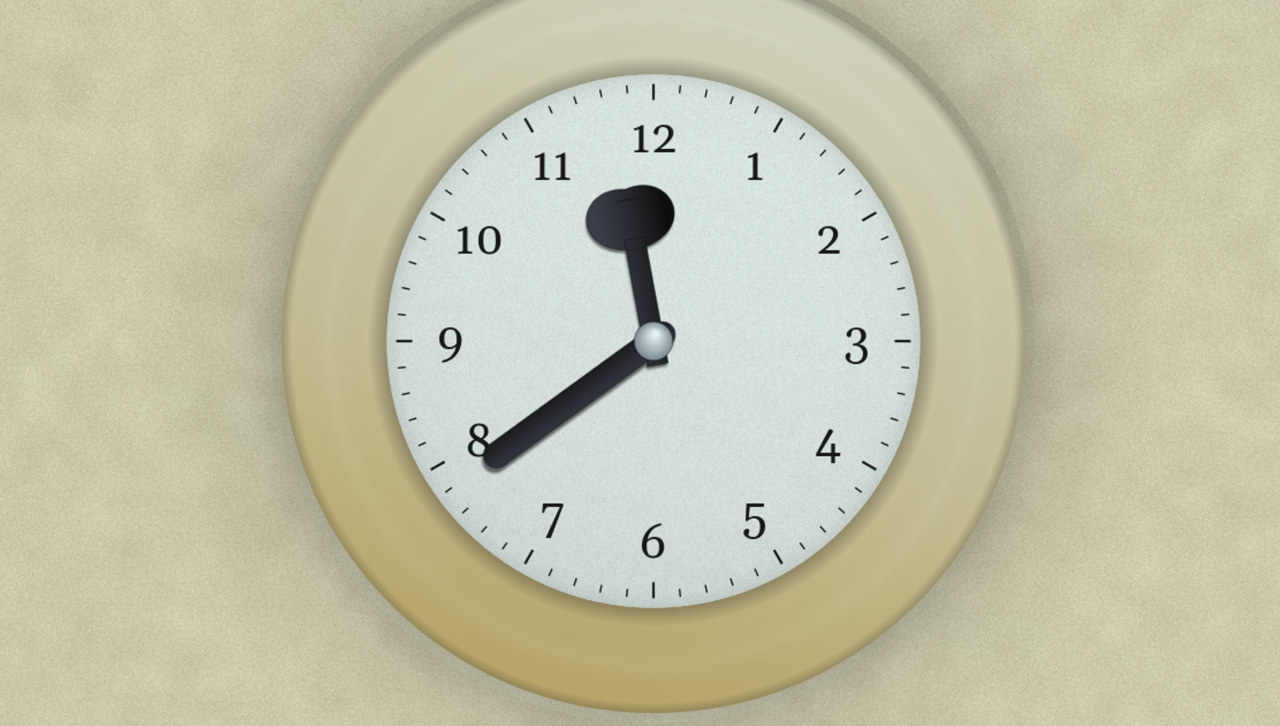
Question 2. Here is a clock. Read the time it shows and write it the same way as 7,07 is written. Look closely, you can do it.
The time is 11,39
